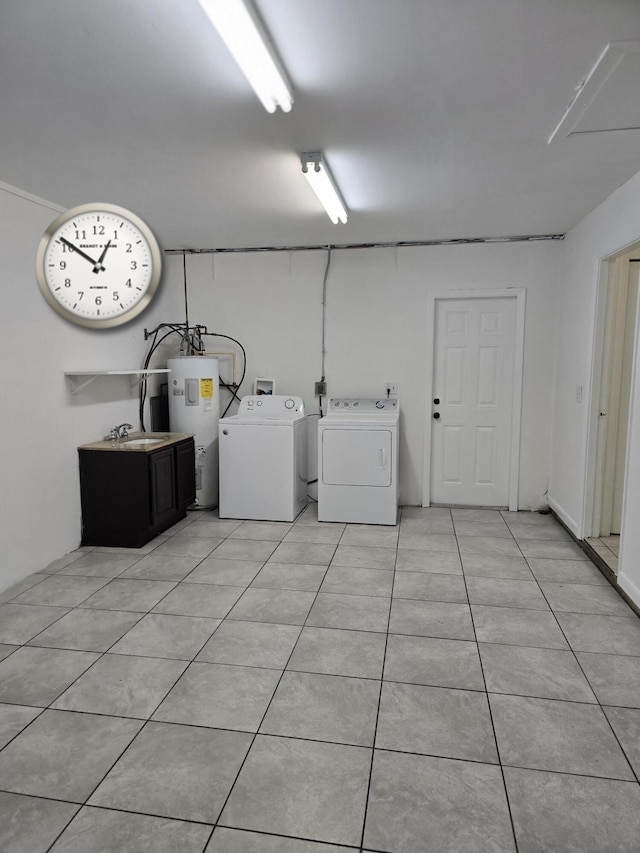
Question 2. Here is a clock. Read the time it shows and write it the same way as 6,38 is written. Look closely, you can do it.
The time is 12,51
